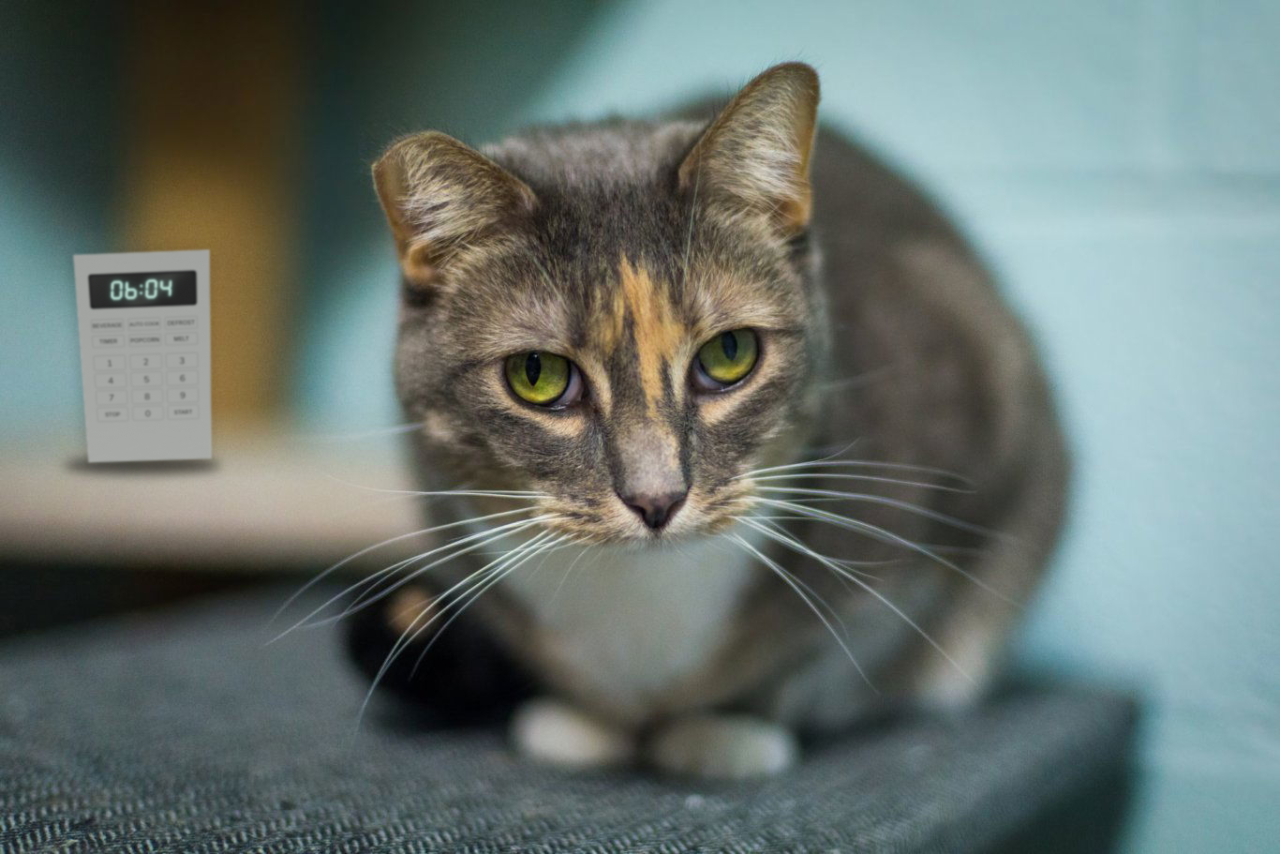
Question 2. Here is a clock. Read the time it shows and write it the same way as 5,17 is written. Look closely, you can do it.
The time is 6,04
